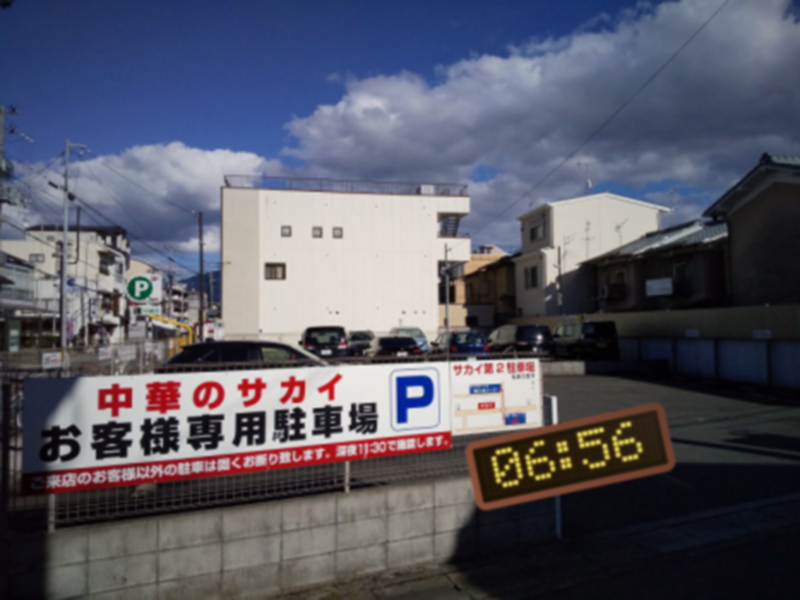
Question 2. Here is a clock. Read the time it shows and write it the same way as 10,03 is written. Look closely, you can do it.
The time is 6,56
